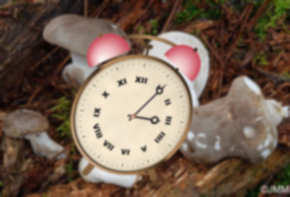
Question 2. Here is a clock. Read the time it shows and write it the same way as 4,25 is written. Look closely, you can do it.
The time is 3,06
